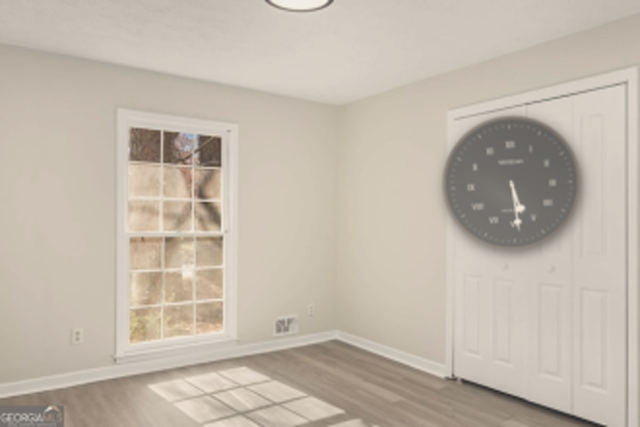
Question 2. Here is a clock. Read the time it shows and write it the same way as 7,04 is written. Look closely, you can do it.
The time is 5,29
